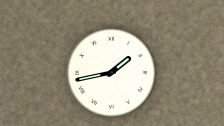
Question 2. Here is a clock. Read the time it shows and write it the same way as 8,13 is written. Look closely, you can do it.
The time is 1,43
